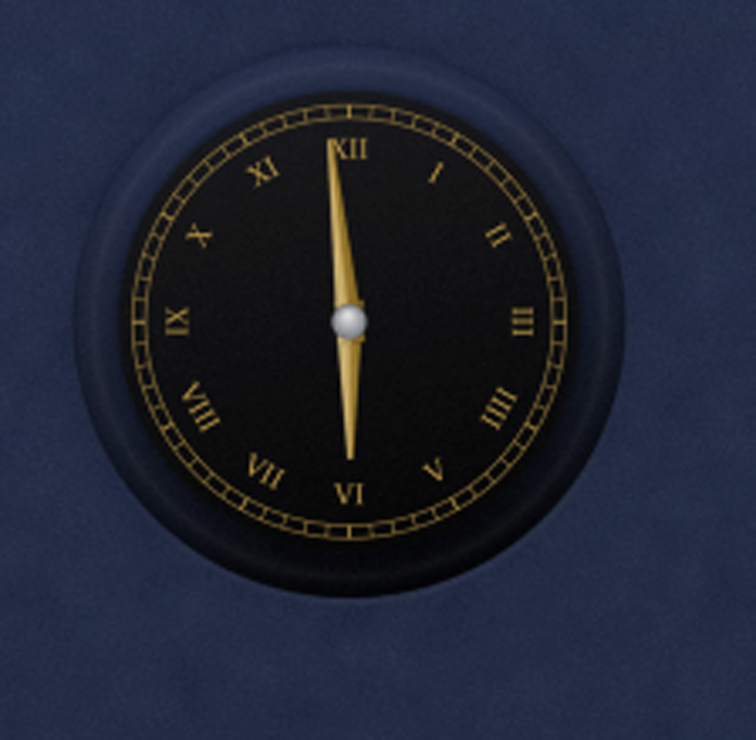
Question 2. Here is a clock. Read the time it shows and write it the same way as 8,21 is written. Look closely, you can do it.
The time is 5,59
